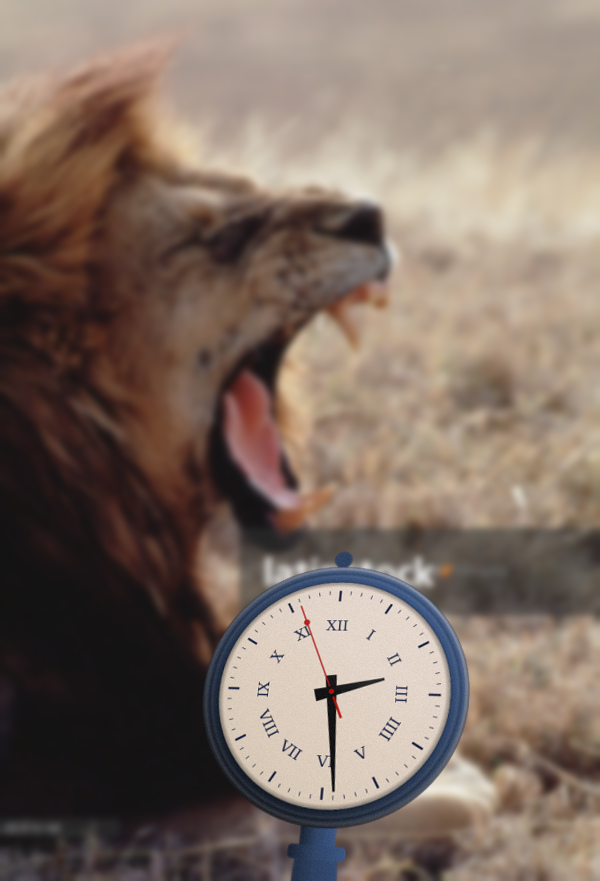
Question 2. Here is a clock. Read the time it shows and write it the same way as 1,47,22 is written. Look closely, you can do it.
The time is 2,28,56
